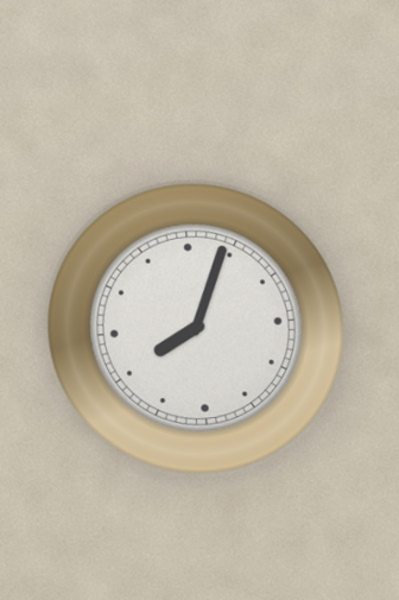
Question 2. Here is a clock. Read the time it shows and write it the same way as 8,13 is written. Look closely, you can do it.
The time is 8,04
